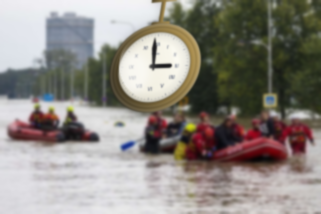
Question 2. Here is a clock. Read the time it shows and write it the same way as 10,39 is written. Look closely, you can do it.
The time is 2,59
